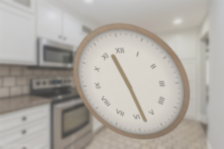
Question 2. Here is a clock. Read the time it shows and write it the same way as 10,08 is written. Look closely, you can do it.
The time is 11,28
